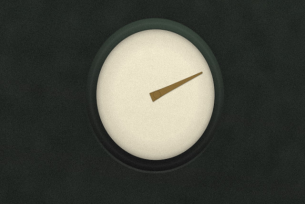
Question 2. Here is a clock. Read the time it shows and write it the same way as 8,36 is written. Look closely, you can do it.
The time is 2,11
